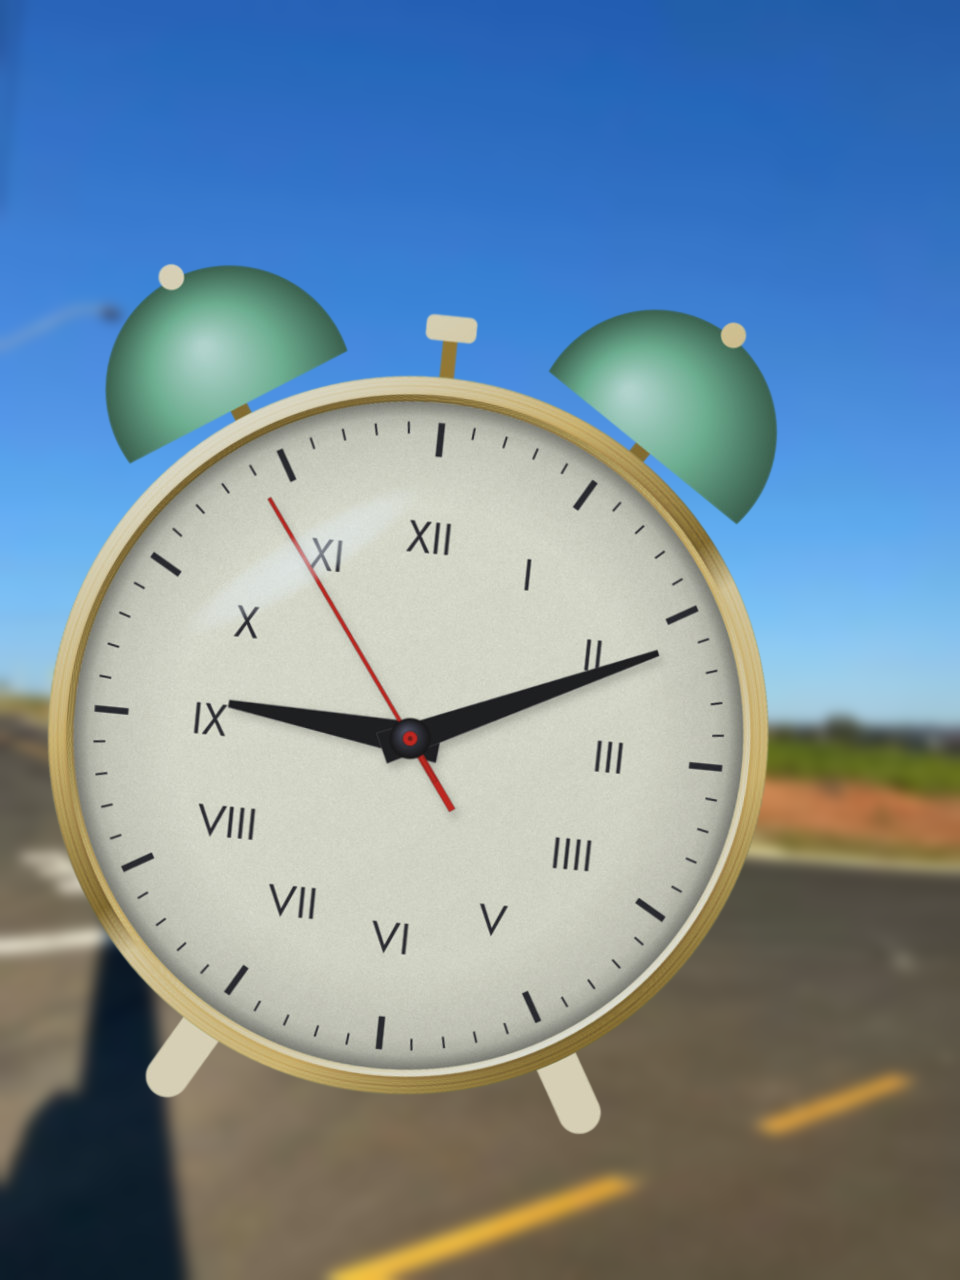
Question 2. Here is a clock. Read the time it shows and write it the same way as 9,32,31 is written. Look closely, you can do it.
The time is 9,10,54
